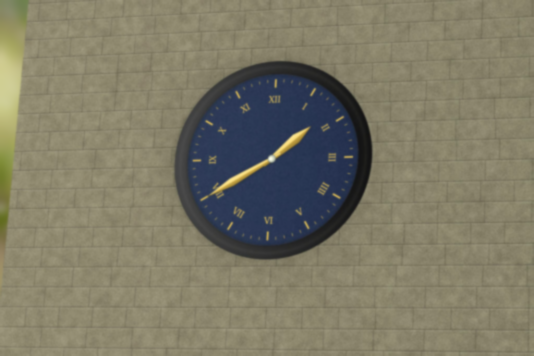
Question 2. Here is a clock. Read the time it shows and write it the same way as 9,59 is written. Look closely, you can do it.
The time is 1,40
